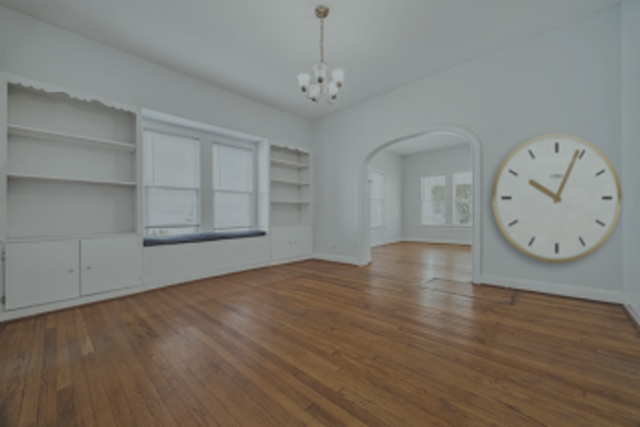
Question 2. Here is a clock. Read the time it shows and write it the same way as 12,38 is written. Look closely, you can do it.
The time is 10,04
